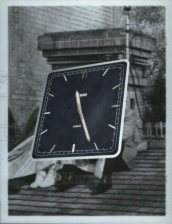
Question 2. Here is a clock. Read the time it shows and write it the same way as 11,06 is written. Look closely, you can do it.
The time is 11,26
